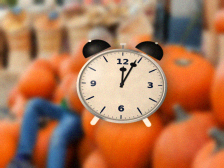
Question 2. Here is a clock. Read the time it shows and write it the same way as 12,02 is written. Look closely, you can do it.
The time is 12,04
